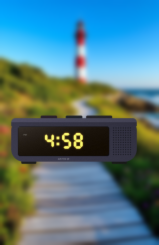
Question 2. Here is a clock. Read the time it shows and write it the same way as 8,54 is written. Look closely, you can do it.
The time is 4,58
